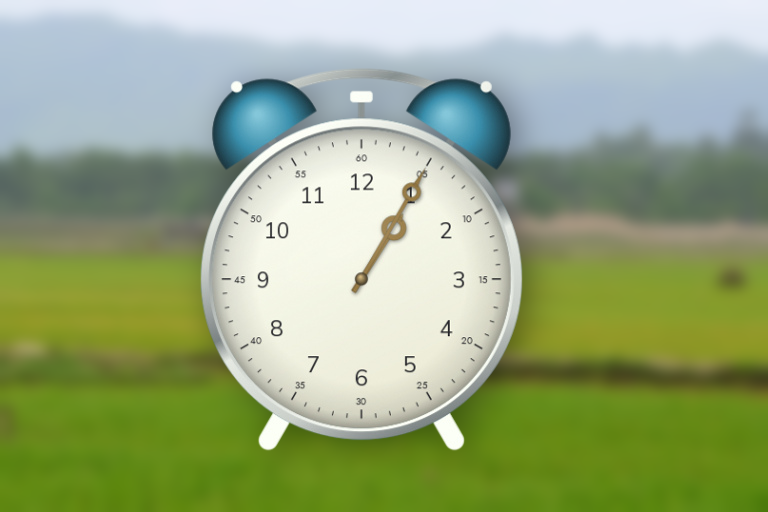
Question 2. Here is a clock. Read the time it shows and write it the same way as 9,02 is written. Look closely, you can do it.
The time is 1,05
